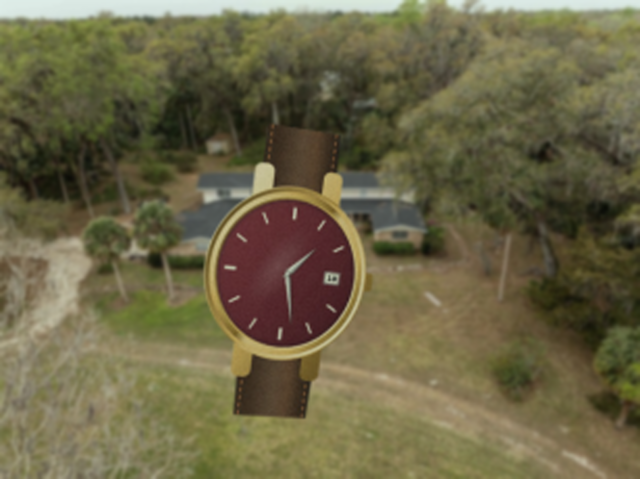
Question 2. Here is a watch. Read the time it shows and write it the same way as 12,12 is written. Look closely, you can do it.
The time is 1,28
